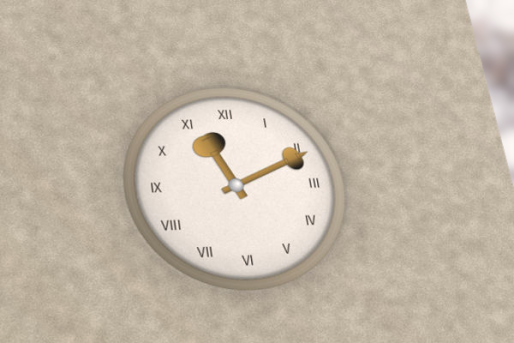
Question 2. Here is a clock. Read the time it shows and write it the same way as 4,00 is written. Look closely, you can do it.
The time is 11,11
